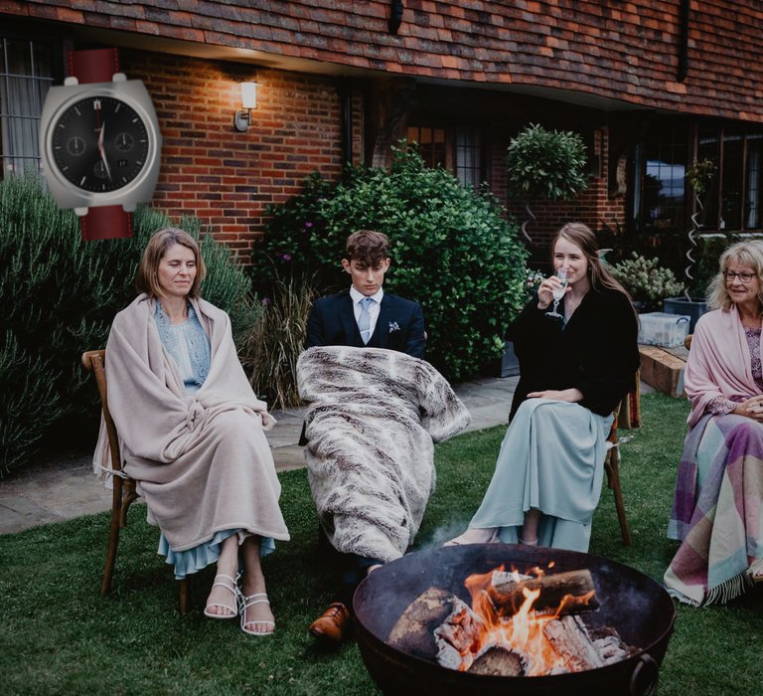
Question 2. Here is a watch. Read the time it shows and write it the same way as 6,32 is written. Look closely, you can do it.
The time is 12,28
